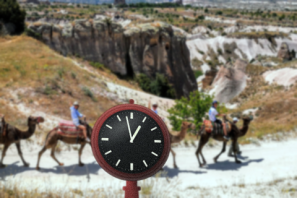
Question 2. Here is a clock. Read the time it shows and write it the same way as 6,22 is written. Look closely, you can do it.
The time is 12,58
